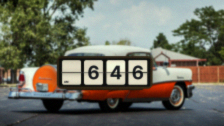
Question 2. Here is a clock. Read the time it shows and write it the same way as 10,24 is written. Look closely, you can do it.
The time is 6,46
